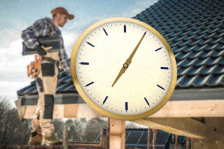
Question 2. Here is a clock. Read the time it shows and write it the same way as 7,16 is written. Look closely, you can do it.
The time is 7,05
